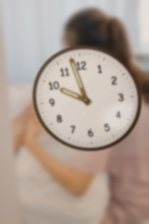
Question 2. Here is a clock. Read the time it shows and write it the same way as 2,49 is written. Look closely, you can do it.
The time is 9,58
